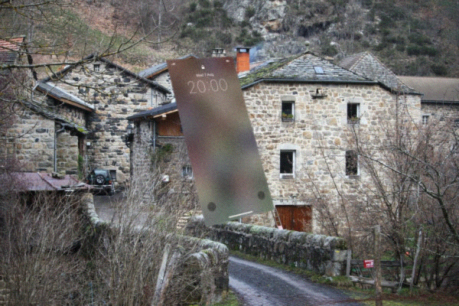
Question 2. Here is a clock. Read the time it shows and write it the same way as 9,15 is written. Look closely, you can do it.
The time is 20,00
